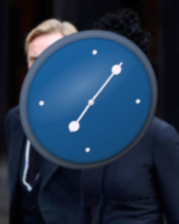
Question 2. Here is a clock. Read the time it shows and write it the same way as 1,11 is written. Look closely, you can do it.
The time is 7,06
